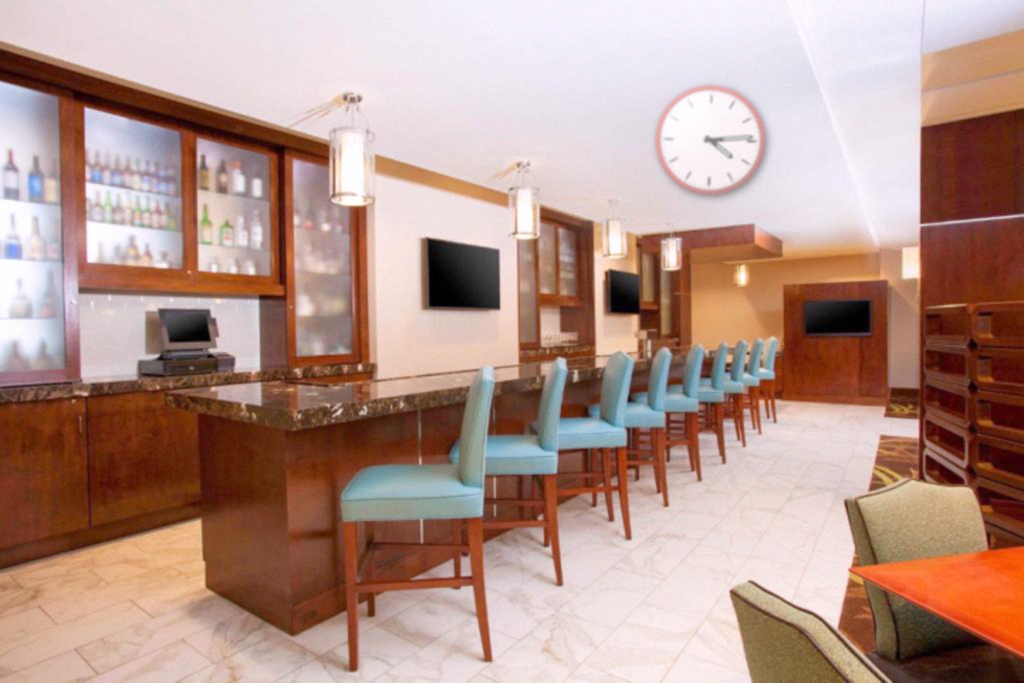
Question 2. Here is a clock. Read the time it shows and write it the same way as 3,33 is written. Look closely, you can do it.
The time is 4,14
